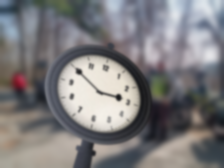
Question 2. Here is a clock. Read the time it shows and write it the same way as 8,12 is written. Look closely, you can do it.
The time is 2,50
